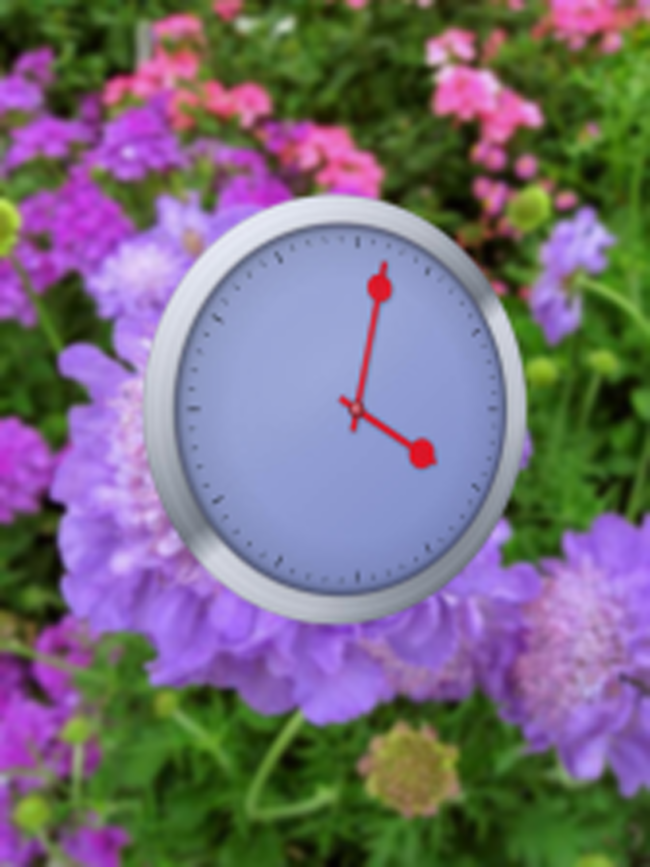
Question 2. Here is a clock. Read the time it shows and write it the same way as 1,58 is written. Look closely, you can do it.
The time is 4,02
